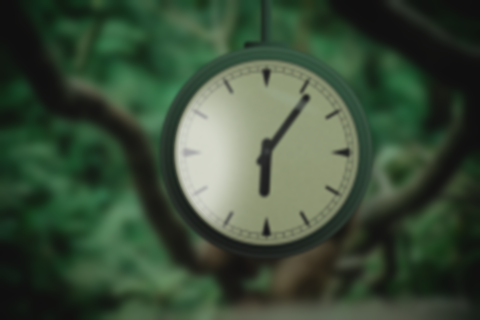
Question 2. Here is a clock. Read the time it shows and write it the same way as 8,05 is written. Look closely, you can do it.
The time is 6,06
